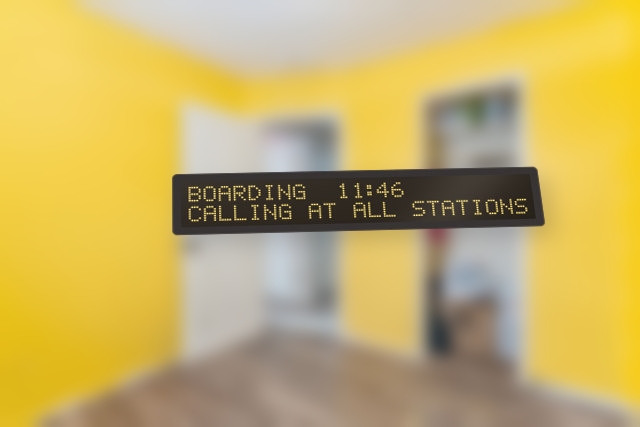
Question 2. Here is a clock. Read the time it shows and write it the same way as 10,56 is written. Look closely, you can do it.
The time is 11,46
